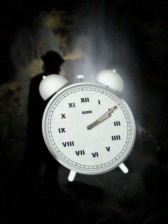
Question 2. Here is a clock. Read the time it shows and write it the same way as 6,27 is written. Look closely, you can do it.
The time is 2,10
